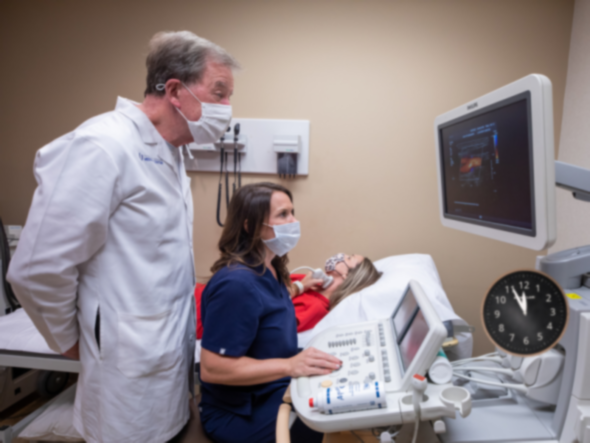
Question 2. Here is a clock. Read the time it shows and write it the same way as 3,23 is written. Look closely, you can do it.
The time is 11,56
